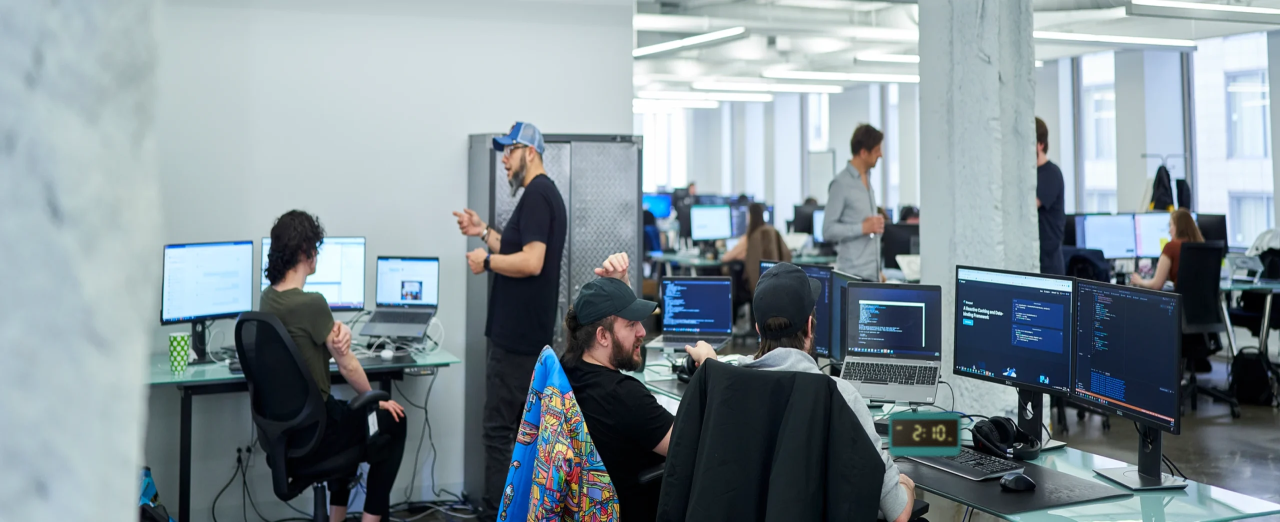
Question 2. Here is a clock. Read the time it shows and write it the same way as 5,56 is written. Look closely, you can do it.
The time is 2,10
